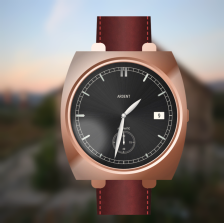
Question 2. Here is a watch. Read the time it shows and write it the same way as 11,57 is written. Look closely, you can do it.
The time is 1,32
